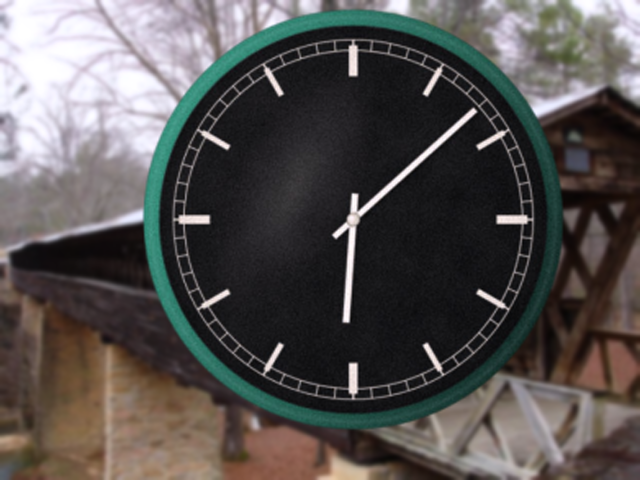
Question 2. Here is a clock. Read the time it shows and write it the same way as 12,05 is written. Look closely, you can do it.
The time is 6,08
